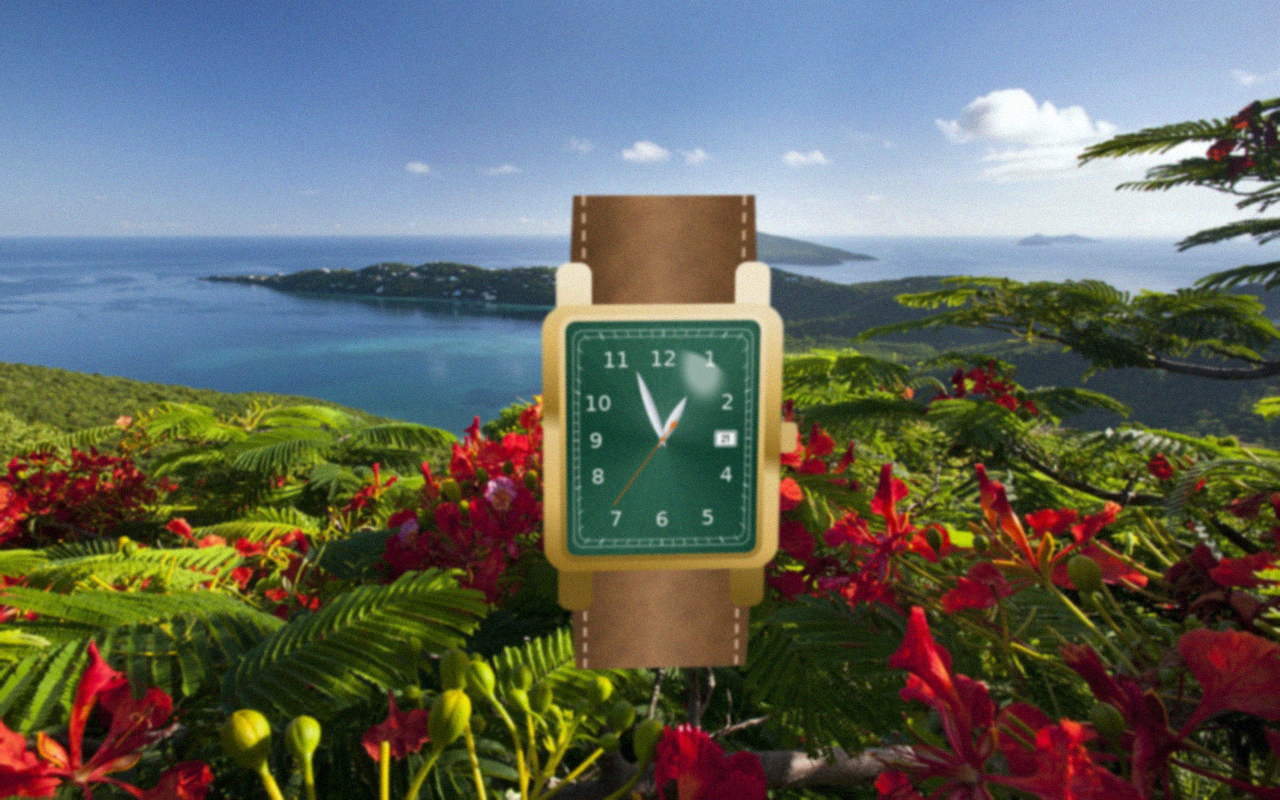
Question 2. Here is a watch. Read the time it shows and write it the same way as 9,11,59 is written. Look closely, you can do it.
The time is 12,56,36
